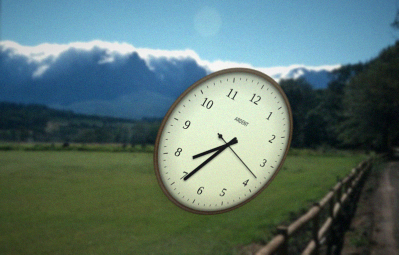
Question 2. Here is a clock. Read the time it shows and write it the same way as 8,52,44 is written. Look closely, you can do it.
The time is 7,34,18
